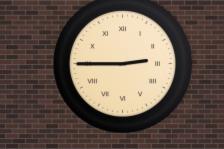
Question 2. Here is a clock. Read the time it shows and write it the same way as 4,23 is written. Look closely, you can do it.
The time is 2,45
